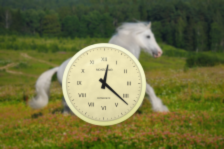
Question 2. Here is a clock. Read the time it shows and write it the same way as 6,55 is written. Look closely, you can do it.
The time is 12,22
